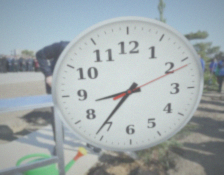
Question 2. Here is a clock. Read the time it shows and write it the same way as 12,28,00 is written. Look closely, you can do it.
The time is 8,36,11
